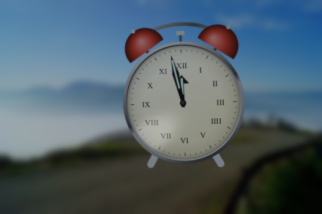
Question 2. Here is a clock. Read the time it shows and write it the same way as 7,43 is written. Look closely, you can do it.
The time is 11,58
